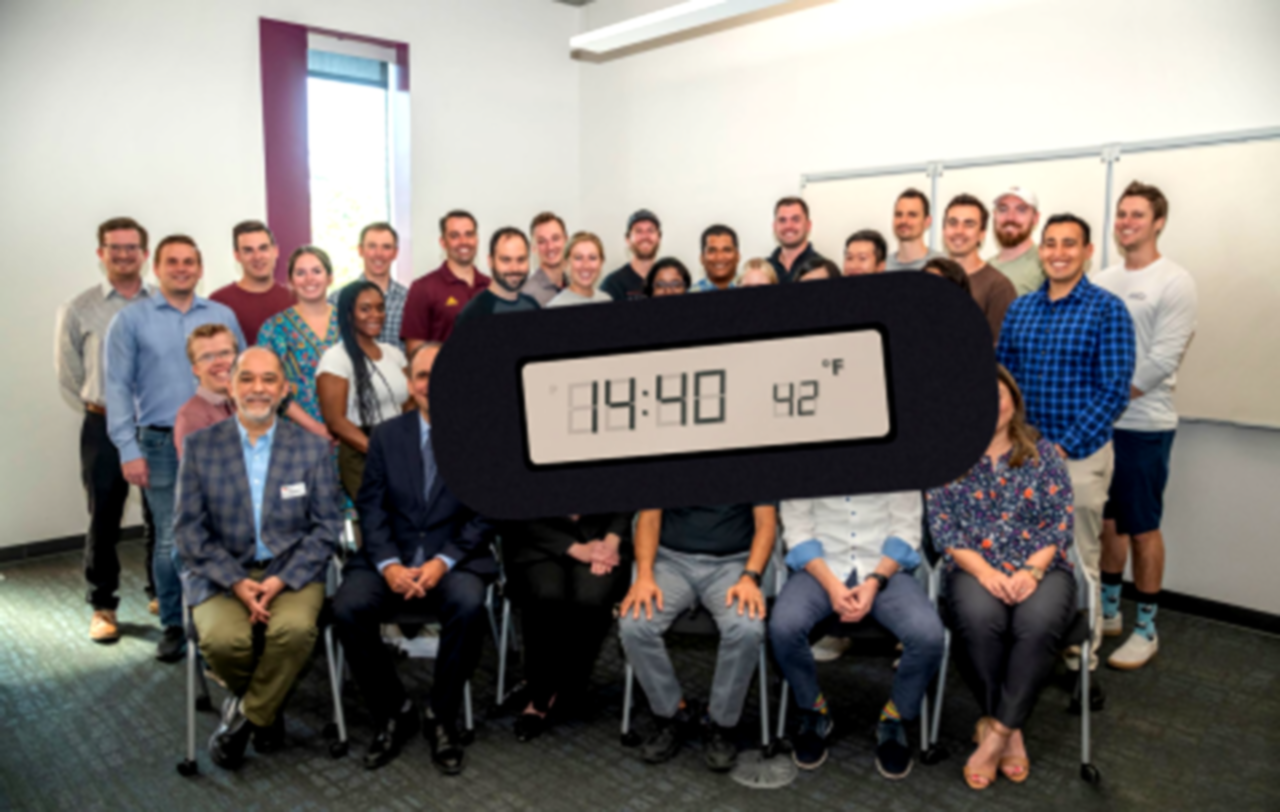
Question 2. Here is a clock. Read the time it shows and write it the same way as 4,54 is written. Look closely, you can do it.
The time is 14,40
